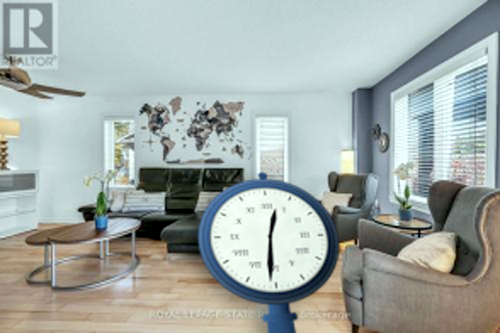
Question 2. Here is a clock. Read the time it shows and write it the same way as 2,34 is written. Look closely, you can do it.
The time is 12,31
